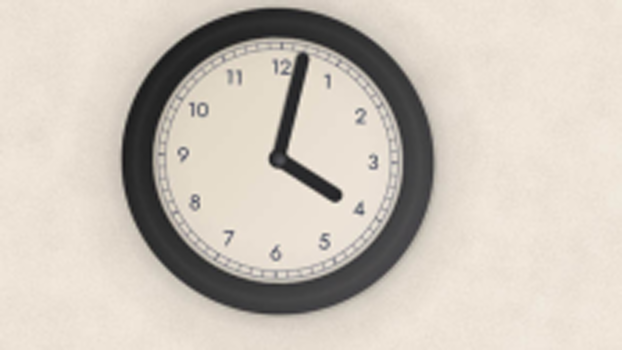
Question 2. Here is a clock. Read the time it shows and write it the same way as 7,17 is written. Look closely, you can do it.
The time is 4,02
